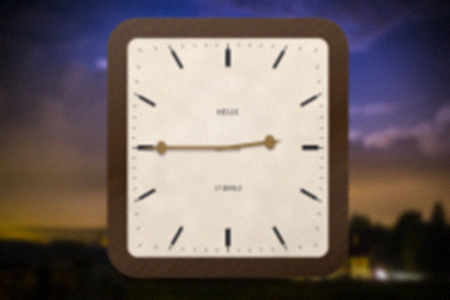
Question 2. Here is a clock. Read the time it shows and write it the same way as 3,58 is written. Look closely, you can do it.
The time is 2,45
